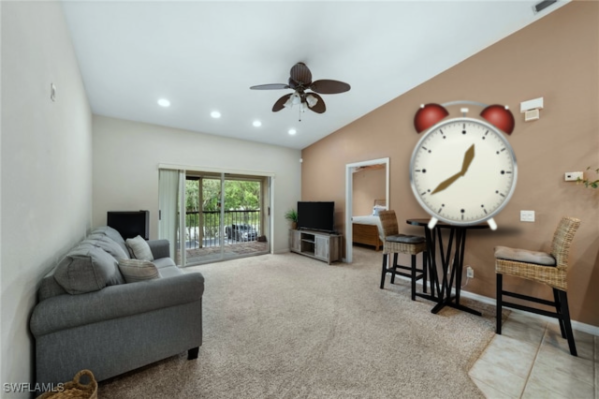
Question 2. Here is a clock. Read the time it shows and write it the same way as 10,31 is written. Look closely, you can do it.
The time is 12,39
